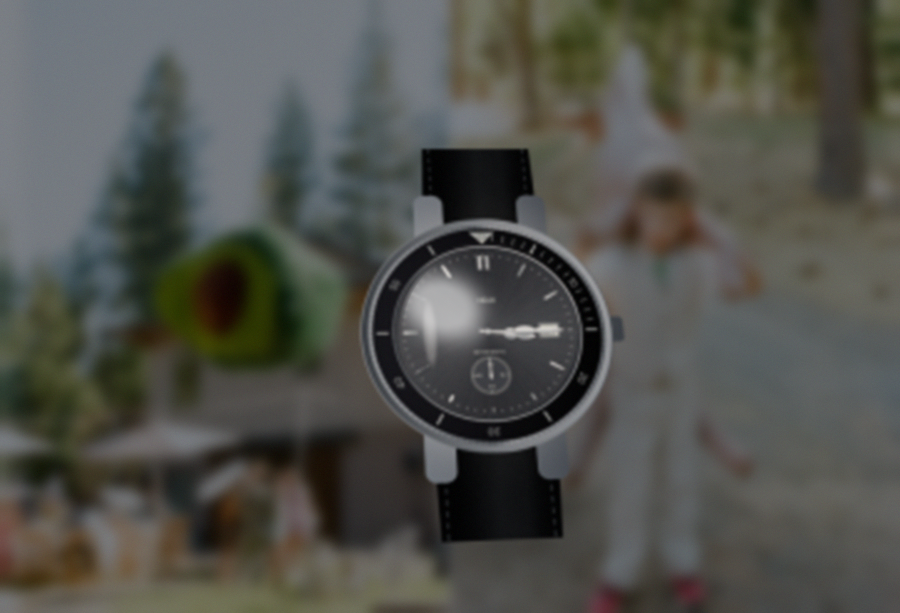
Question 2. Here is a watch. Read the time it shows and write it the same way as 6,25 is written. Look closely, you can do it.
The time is 3,15
